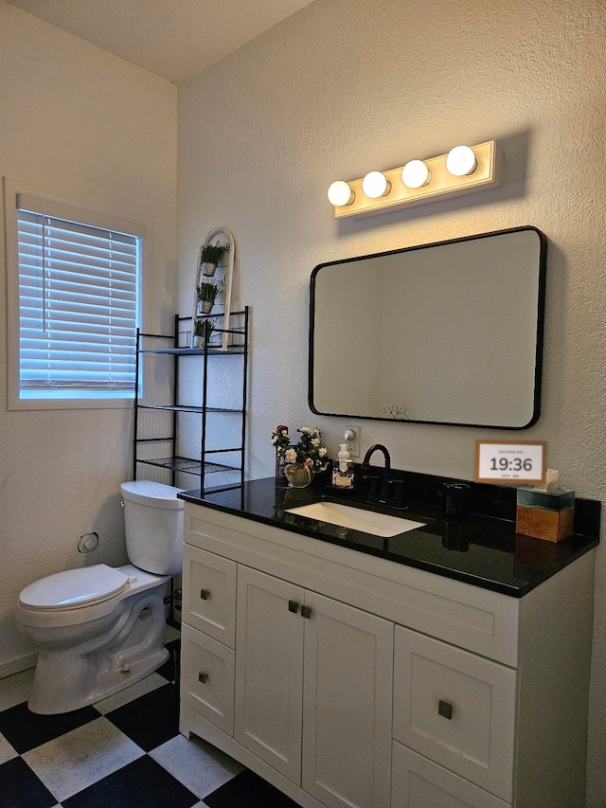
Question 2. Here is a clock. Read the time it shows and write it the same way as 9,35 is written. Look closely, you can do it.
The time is 19,36
